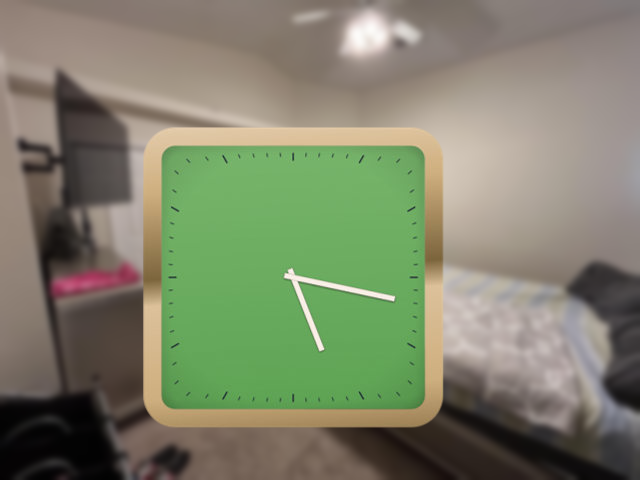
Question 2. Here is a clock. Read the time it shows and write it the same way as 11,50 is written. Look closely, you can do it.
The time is 5,17
